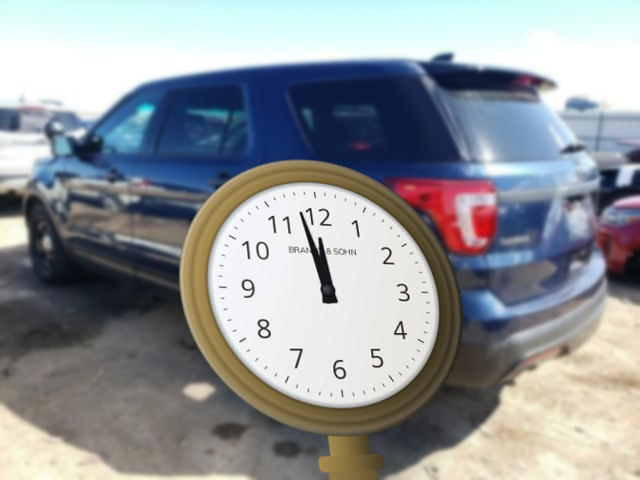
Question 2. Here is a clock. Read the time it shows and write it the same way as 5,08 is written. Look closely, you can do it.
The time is 11,58
